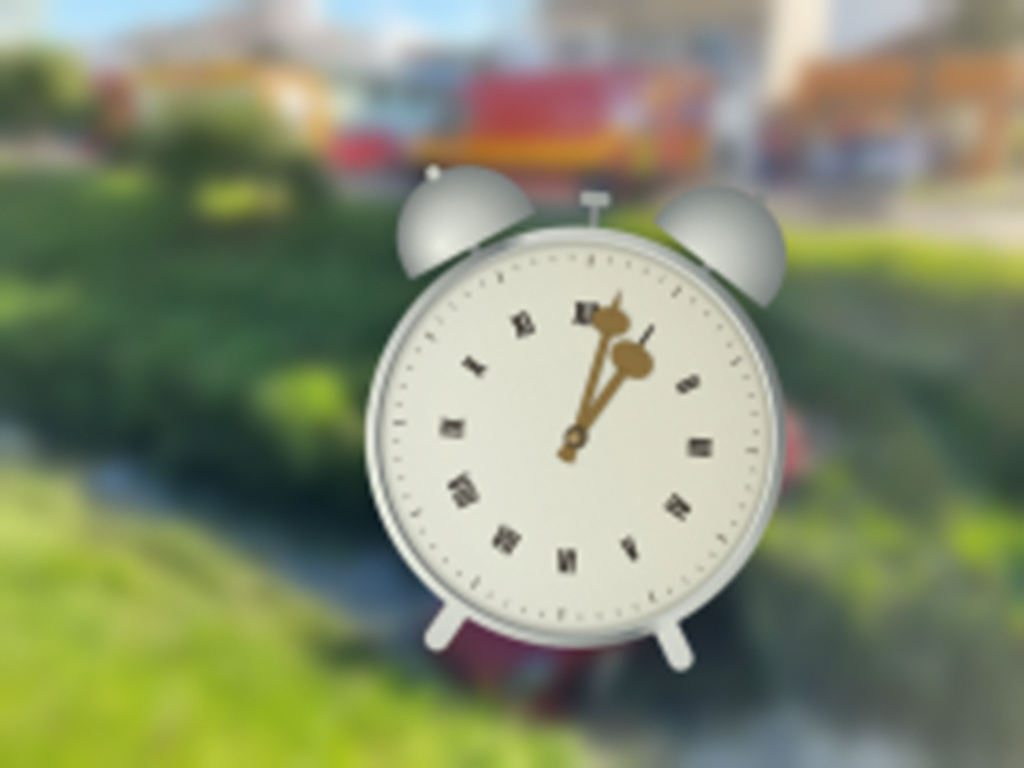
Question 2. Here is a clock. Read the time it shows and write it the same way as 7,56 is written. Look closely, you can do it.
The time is 1,02
